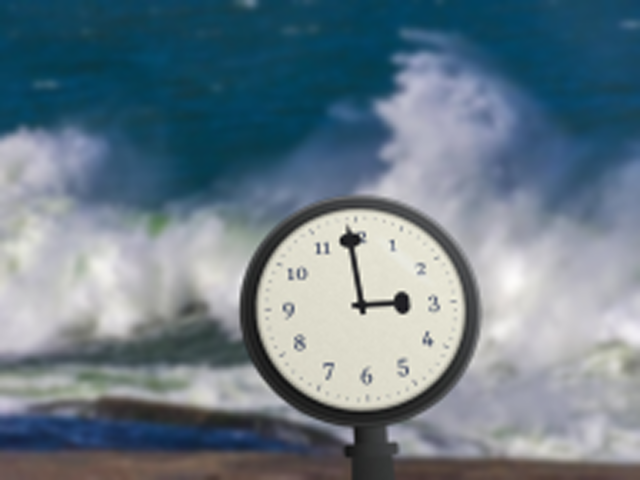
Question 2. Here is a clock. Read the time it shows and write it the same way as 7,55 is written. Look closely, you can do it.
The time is 2,59
